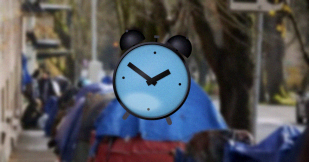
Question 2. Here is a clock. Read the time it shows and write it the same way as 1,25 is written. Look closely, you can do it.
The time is 1,50
